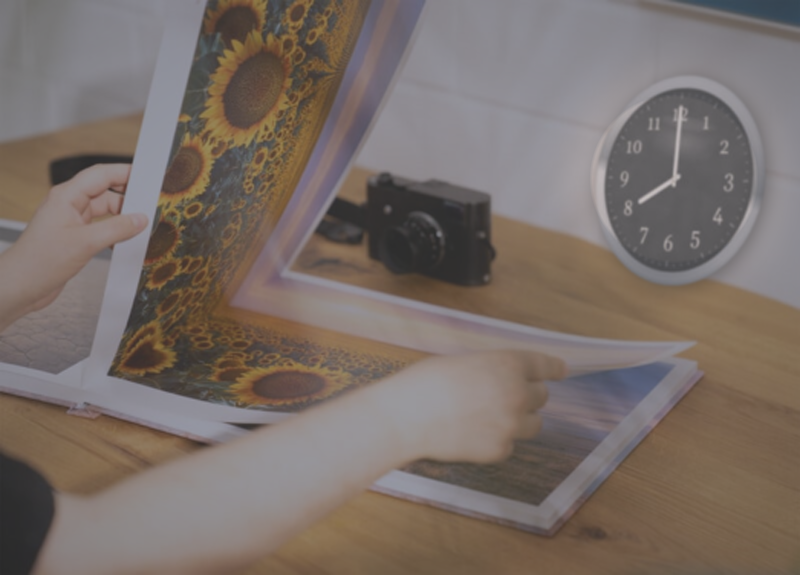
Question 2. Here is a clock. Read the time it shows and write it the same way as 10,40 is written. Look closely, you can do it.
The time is 8,00
